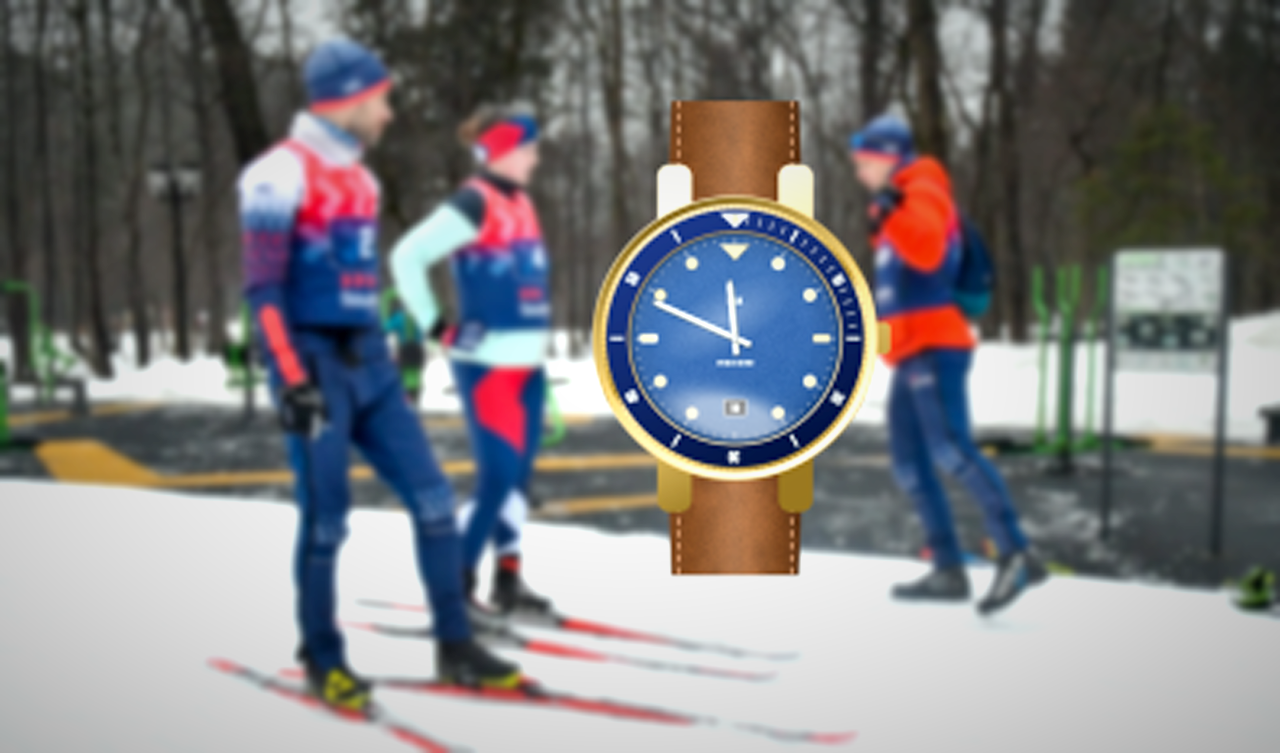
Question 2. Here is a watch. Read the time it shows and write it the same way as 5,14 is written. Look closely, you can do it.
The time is 11,49
